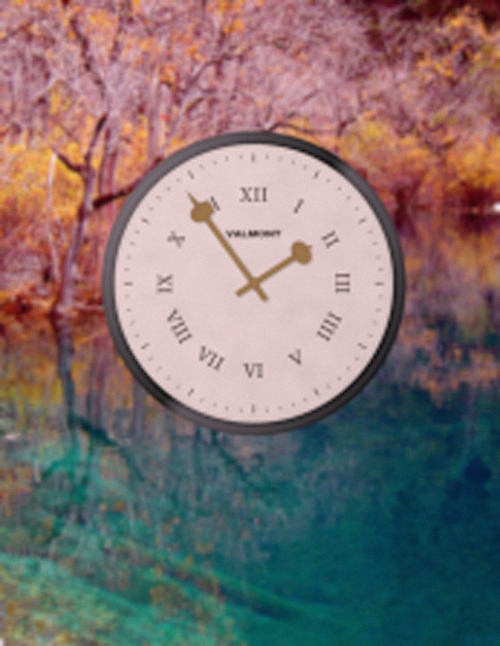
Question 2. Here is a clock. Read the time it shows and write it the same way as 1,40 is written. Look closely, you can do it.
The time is 1,54
